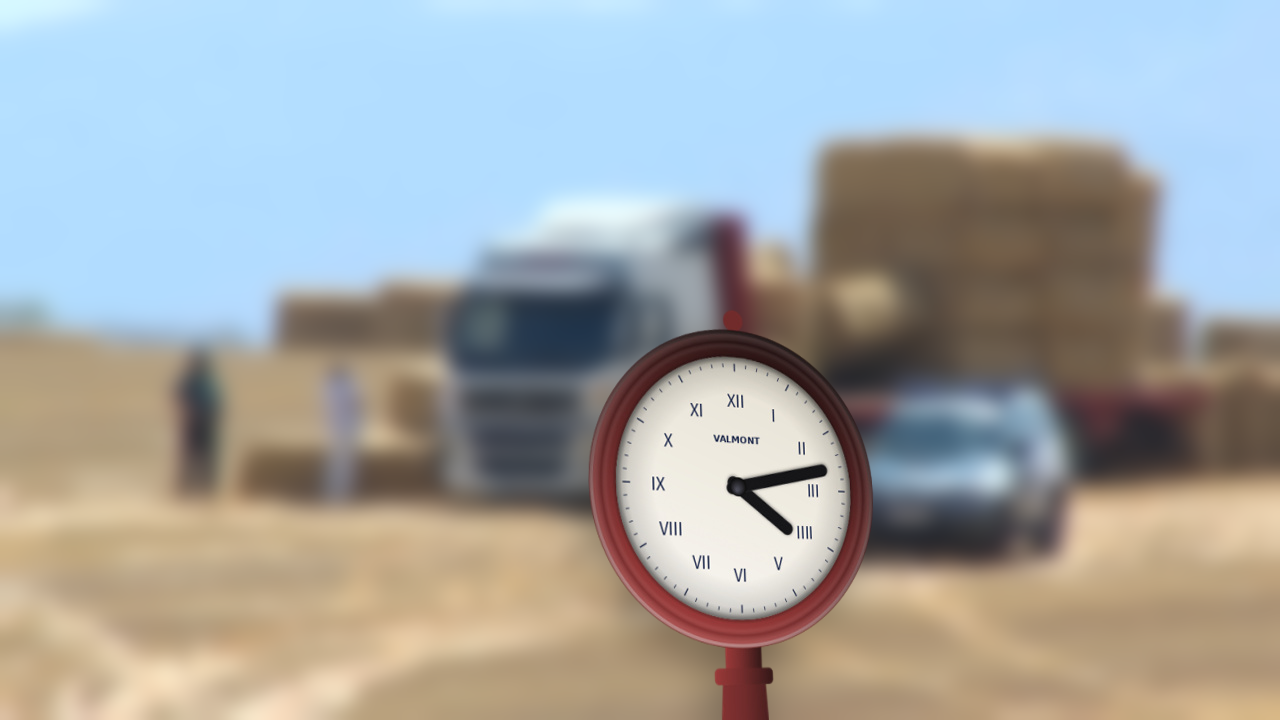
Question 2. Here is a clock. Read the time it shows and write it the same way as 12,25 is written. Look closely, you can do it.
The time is 4,13
